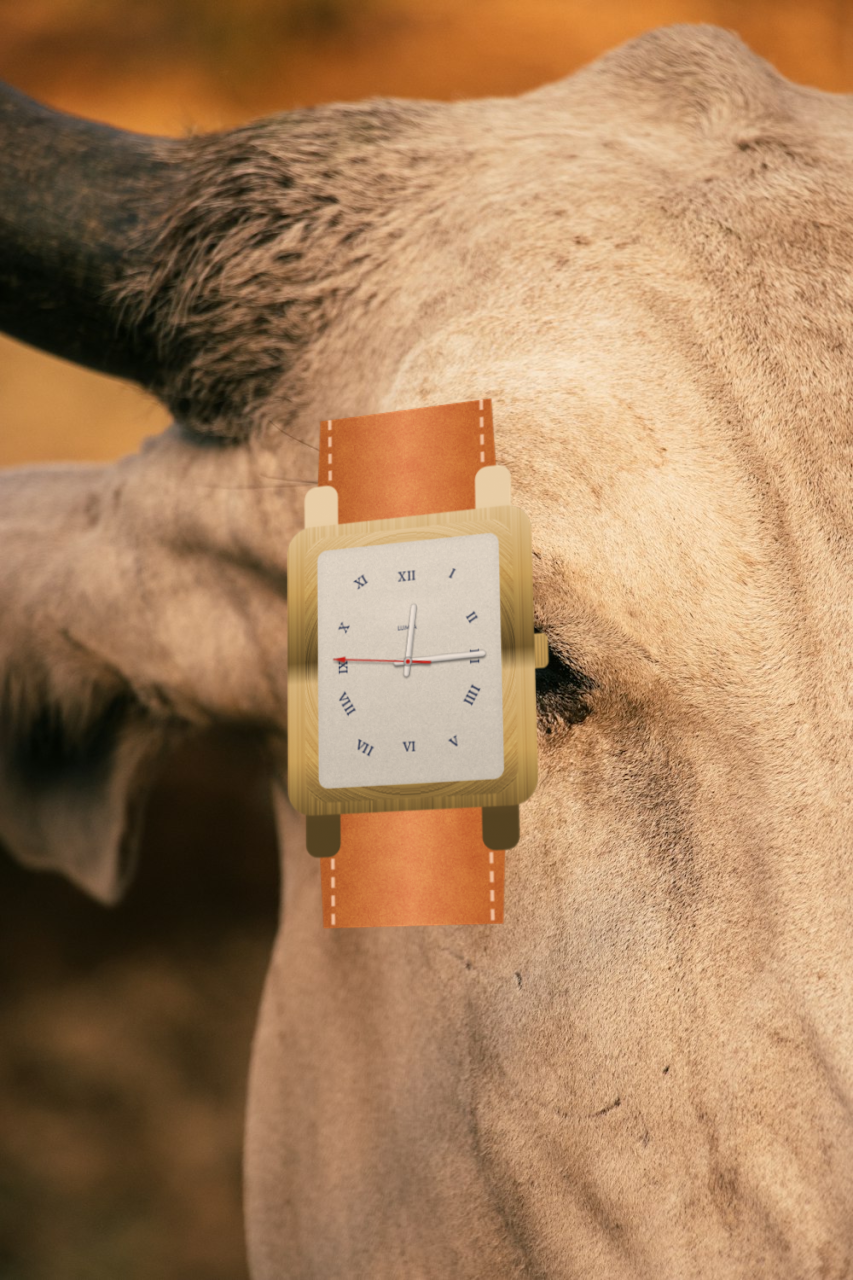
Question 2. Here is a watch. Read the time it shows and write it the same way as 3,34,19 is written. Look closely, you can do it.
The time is 12,14,46
